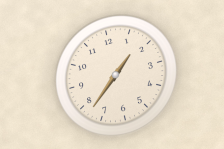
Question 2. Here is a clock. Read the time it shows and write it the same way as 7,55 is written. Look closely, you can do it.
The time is 1,38
